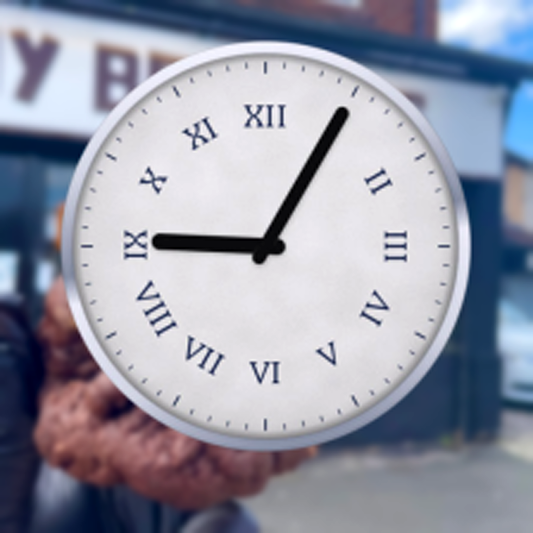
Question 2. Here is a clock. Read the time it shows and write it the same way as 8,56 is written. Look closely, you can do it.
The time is 9,05
